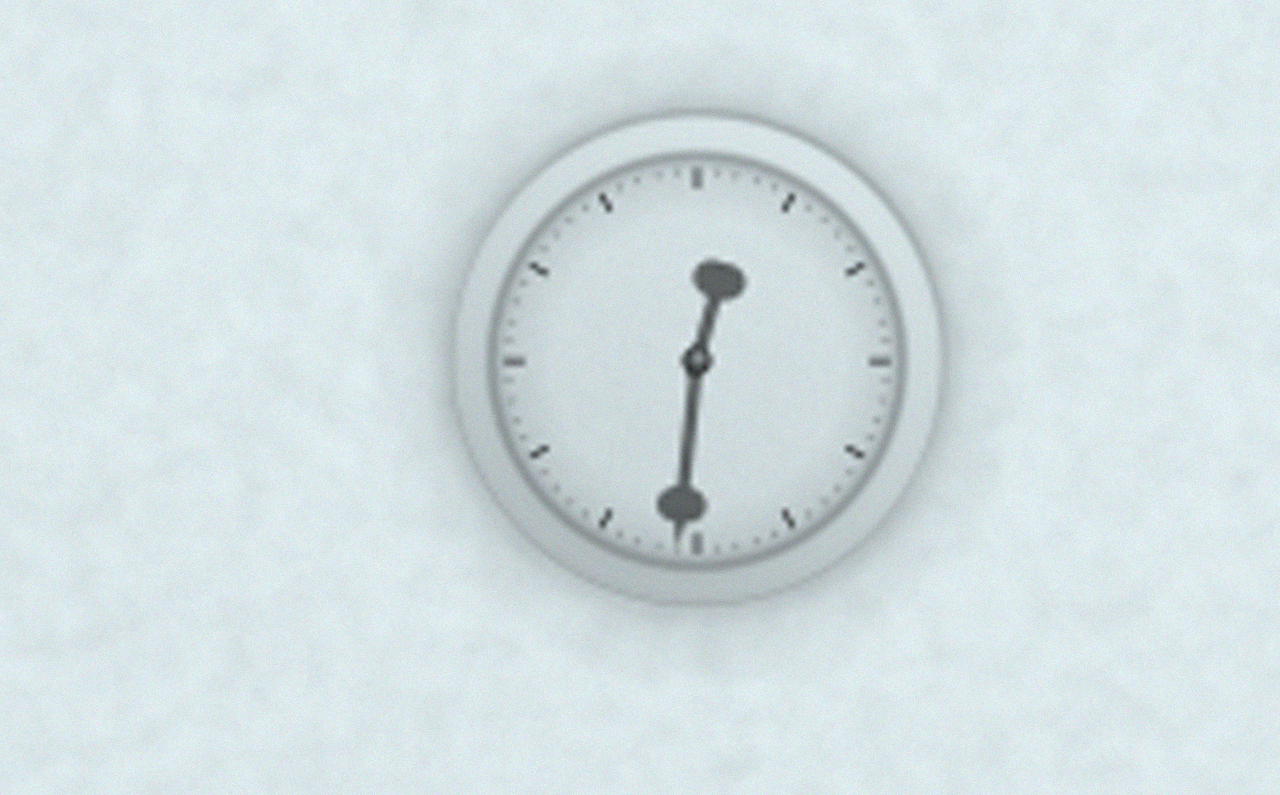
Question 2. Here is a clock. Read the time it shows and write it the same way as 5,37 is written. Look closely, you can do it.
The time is 12,31
